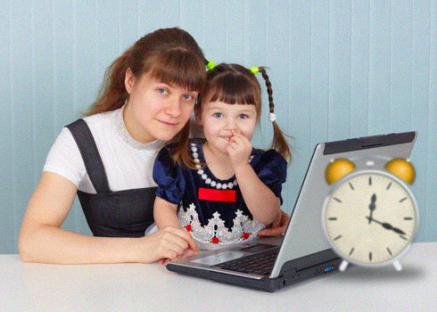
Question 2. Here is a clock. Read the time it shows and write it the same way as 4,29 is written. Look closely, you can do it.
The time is 12,19
